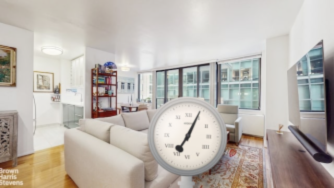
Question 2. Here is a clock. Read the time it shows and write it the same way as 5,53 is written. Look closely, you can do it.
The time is 7,04
